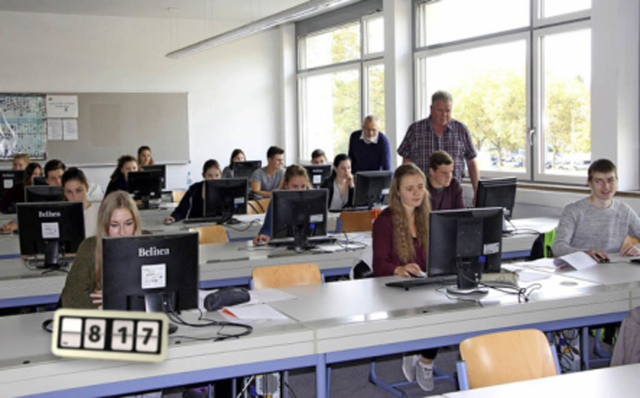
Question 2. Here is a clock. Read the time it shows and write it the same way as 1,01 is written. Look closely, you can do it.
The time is 8,17
